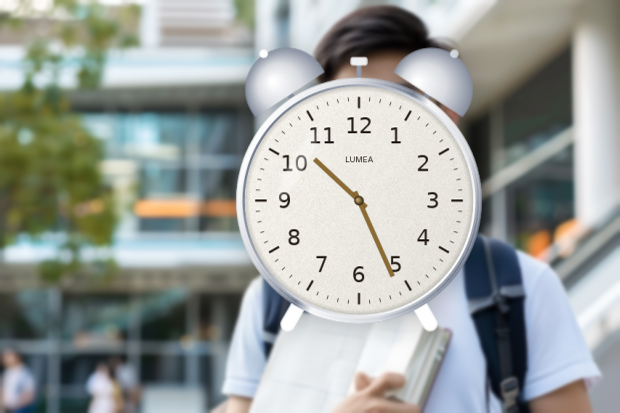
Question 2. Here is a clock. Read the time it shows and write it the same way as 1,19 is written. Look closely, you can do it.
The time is 10,26
